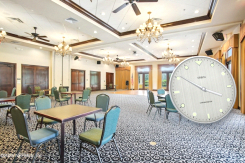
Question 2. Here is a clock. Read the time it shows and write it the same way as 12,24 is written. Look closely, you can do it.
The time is 3,51
